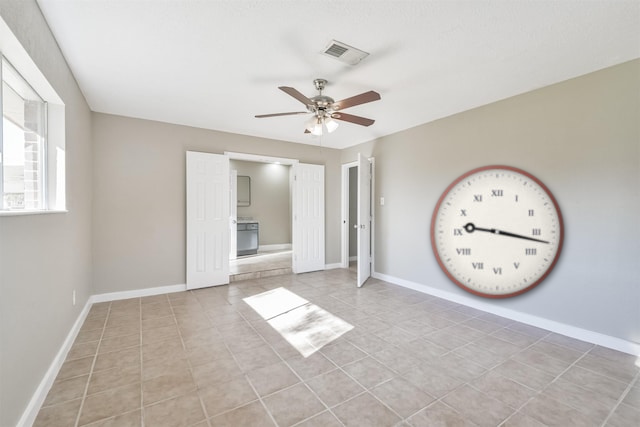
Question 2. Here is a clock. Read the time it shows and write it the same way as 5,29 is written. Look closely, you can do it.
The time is 9,17
